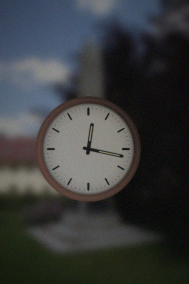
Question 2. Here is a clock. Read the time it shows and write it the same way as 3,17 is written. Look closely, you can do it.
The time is 12,17
